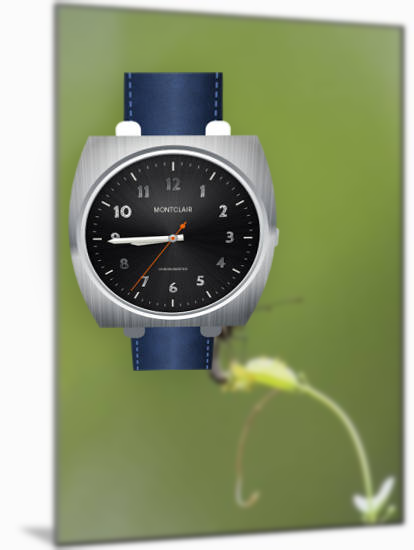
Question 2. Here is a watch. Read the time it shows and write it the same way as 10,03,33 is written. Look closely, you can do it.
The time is 8,44,36
